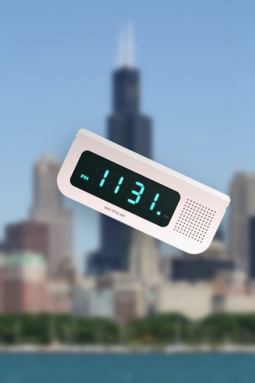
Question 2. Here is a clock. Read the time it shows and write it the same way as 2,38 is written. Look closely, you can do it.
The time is 11,31
